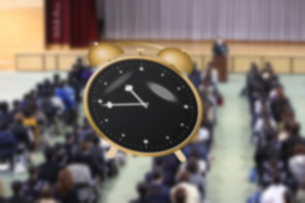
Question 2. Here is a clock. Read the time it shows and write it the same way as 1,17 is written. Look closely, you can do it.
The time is 10,44
